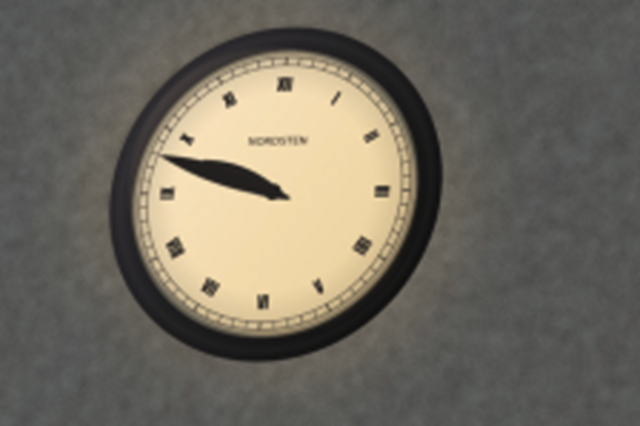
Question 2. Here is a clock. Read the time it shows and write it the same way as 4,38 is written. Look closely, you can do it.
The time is 9,48
